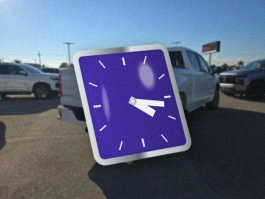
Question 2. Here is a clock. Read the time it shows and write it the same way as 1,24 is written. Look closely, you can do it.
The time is 4,17
